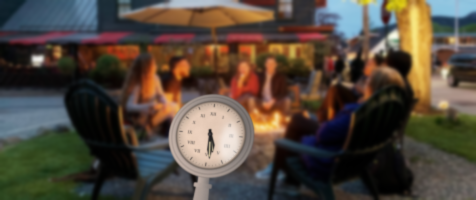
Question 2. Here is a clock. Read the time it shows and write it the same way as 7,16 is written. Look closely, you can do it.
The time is 5,29
